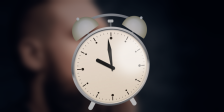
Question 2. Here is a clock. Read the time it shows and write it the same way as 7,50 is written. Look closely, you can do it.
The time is 9,59
